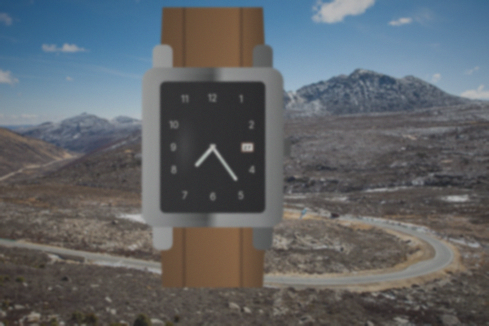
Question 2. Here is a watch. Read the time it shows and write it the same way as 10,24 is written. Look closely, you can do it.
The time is 7,24
